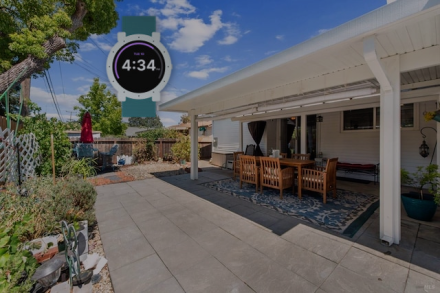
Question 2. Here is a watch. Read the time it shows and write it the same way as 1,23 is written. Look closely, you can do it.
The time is 4,34
